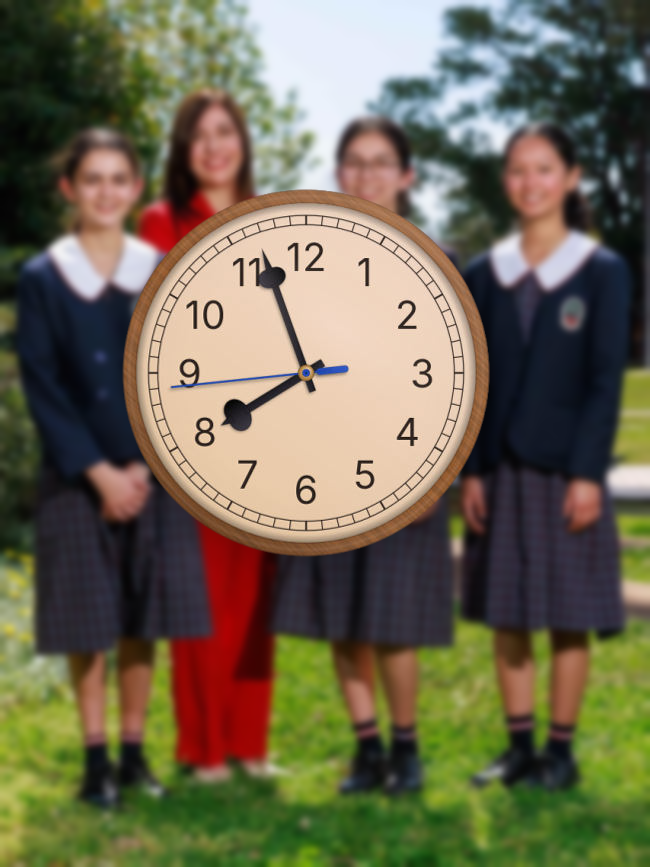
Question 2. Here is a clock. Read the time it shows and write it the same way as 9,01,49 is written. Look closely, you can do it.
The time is 7,56,44
